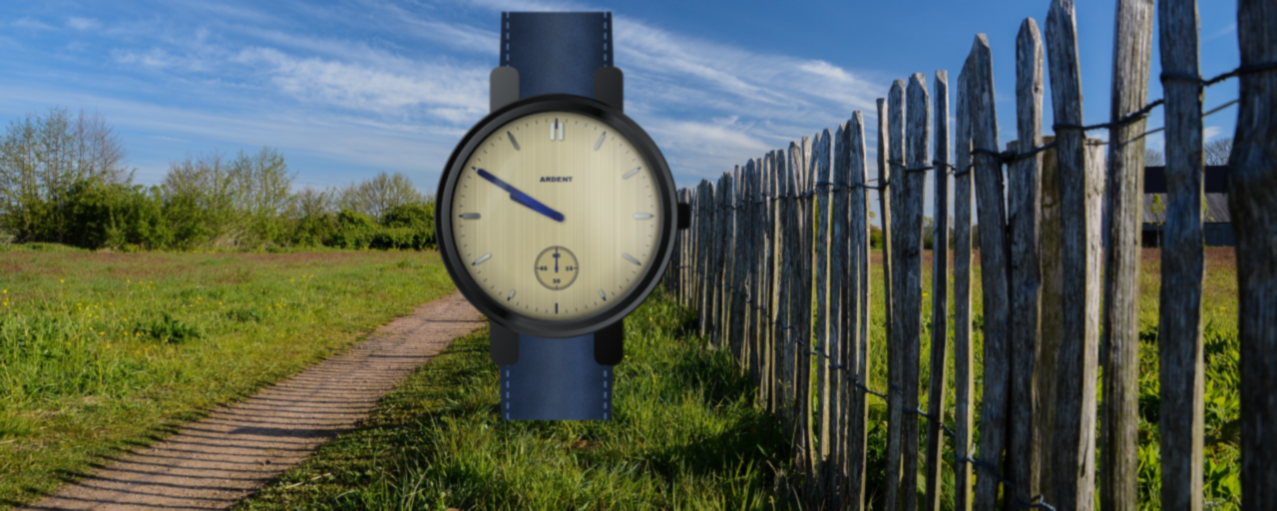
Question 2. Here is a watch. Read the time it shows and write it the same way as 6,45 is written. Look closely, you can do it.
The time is 9,50
